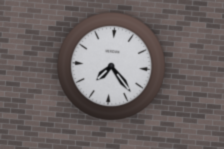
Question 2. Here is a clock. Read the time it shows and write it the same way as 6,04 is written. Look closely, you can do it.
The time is 7,23
